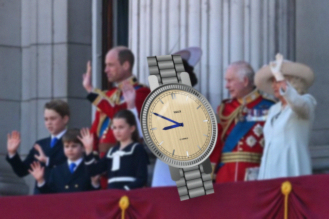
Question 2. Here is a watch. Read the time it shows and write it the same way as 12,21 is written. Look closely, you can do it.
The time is 8,50
